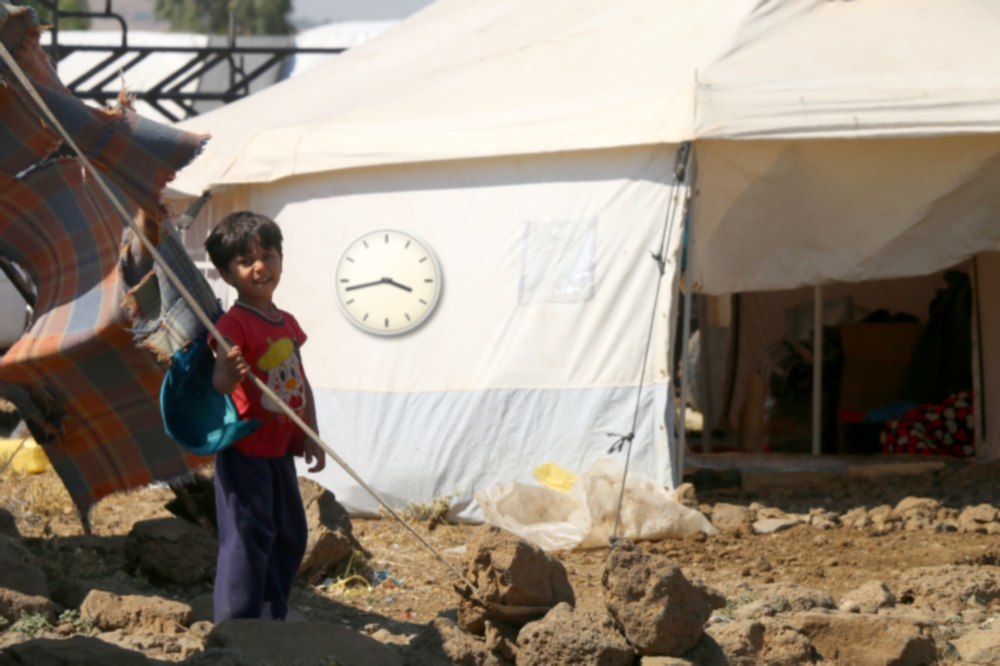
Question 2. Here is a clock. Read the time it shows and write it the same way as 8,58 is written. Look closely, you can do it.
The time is 3,43
